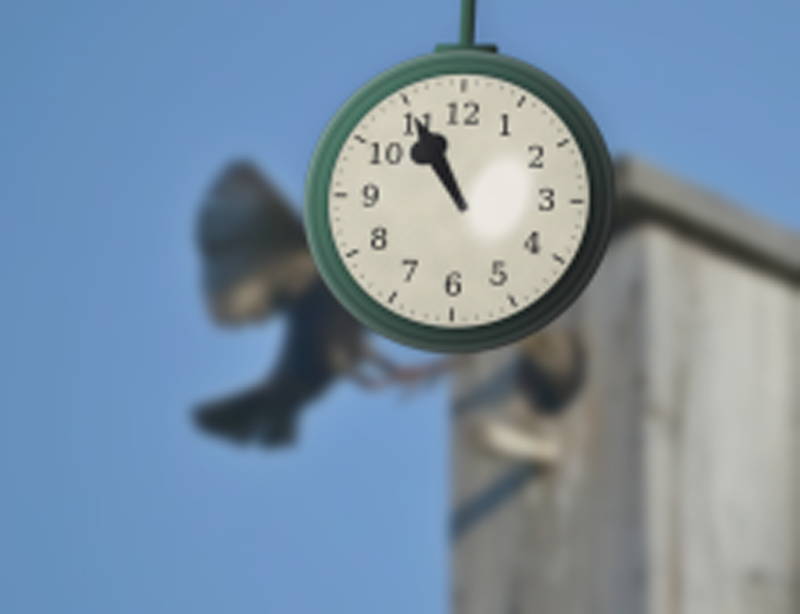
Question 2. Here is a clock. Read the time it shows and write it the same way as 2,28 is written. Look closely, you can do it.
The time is 10,55
